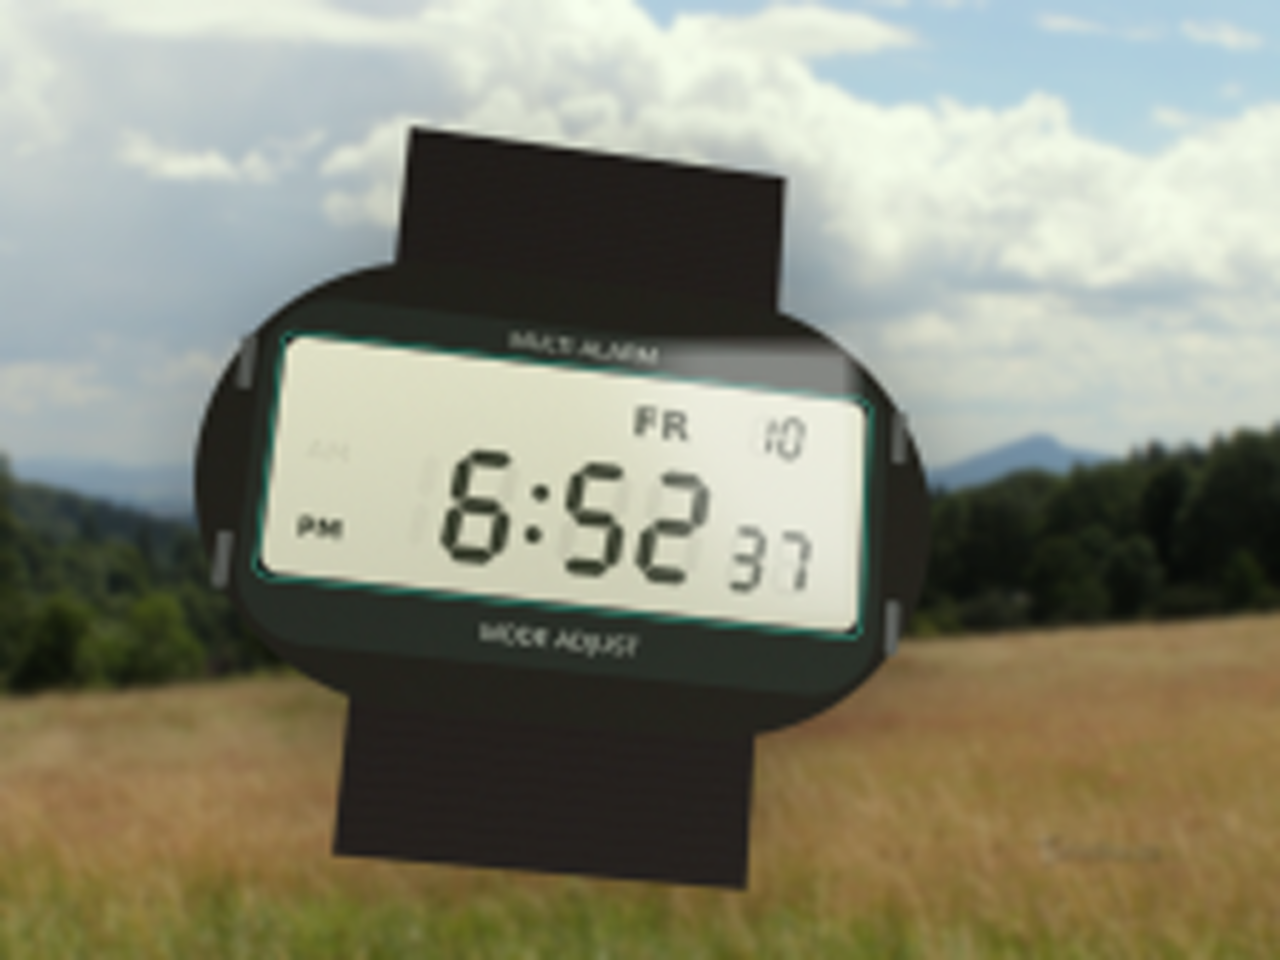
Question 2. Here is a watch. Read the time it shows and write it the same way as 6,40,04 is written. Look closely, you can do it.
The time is 6,52,37
